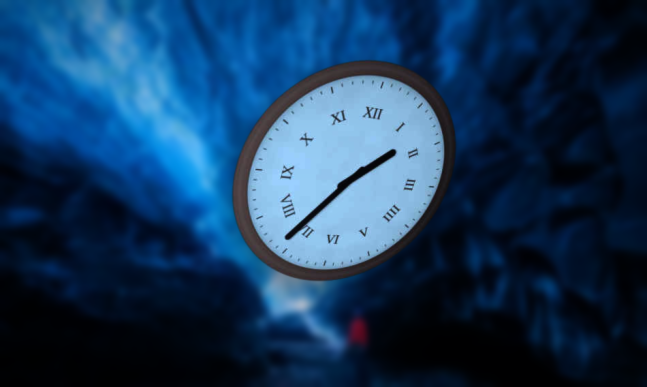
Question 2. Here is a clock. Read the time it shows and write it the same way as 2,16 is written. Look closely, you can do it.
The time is 1,36
